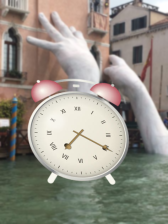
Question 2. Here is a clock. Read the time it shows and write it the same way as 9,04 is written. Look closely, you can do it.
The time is 7,20
